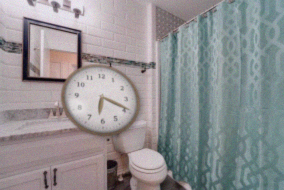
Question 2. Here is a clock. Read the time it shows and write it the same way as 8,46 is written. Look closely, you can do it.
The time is 6,19
